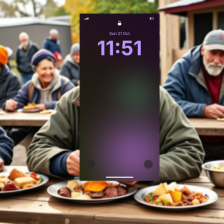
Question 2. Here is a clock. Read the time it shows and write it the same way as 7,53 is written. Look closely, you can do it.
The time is 11,51
